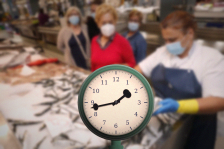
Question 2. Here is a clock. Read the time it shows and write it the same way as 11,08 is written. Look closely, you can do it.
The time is 1,43
